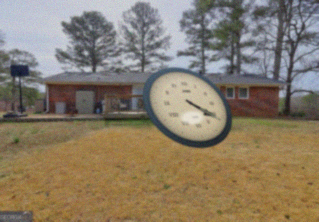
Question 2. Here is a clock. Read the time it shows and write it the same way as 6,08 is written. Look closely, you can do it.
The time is 4,21
